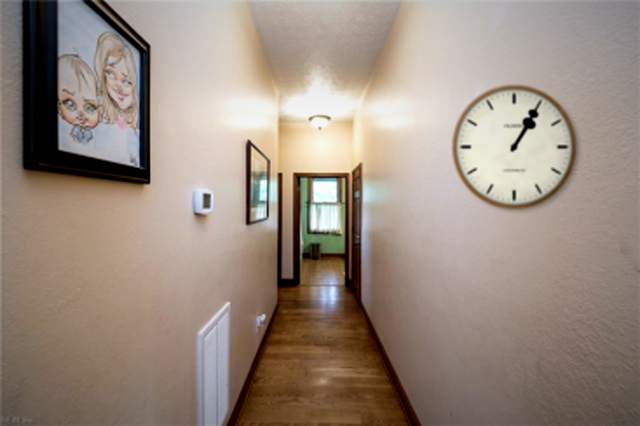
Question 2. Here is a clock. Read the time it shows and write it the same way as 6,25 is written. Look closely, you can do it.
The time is 1,05
